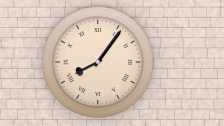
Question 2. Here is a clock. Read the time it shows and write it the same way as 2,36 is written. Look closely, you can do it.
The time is 8,06
